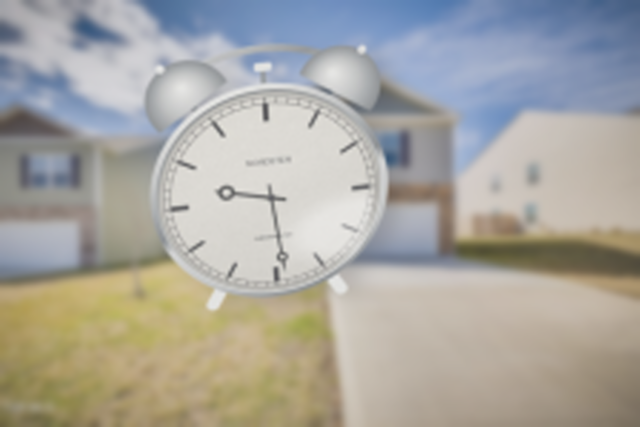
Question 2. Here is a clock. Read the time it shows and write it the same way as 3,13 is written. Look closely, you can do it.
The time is 9,29
